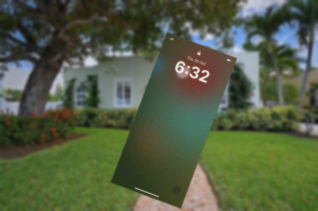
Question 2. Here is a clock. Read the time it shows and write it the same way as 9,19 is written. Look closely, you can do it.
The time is 6,32
